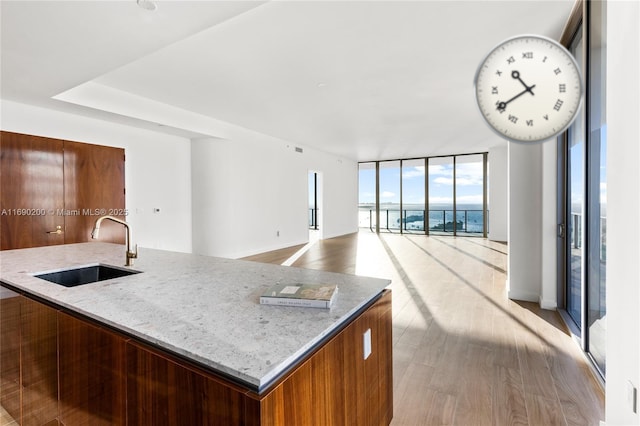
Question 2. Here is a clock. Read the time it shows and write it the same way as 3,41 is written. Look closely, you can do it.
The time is 10,40
